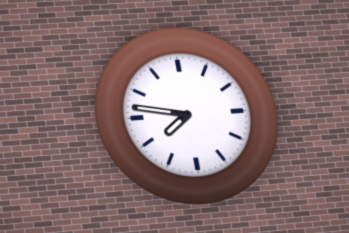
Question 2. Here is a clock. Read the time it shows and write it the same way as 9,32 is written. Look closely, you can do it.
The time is 7,47
